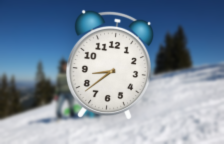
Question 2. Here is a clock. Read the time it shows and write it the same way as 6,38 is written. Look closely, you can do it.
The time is 8,38
